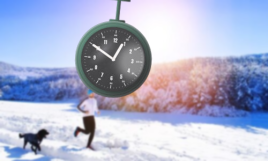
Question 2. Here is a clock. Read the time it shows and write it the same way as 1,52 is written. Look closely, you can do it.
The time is 12,50
